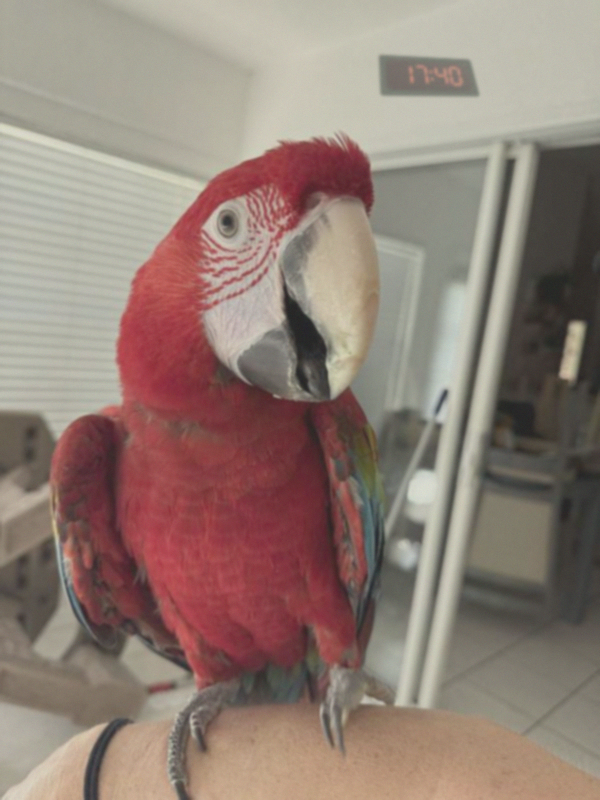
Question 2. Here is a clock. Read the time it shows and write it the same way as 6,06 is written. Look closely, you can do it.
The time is 17,40
